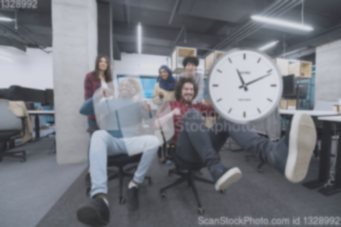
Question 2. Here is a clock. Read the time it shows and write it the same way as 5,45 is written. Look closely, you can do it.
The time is 11,11
